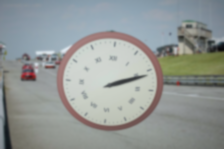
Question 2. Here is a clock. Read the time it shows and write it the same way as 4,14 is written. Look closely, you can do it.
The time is 2,11
